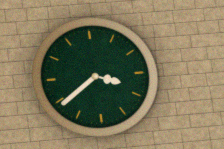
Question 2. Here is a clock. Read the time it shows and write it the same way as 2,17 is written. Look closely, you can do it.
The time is 3,39
